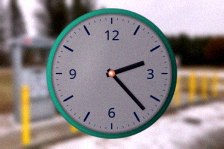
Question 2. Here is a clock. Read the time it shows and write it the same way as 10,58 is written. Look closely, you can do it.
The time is 2,23
